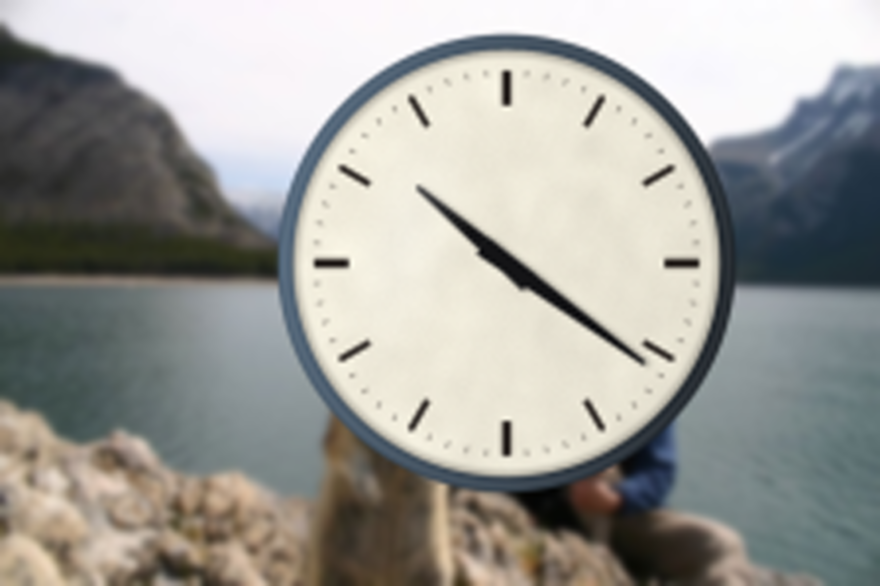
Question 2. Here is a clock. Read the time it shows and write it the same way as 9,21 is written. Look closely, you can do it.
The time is 10,21
